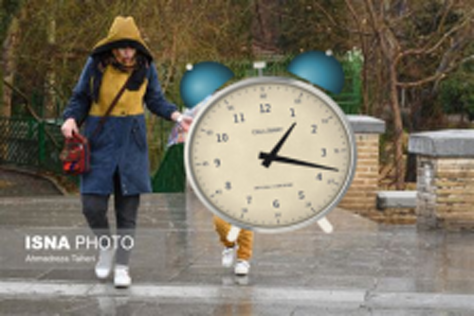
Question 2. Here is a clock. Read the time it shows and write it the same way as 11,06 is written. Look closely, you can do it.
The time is 1,18
